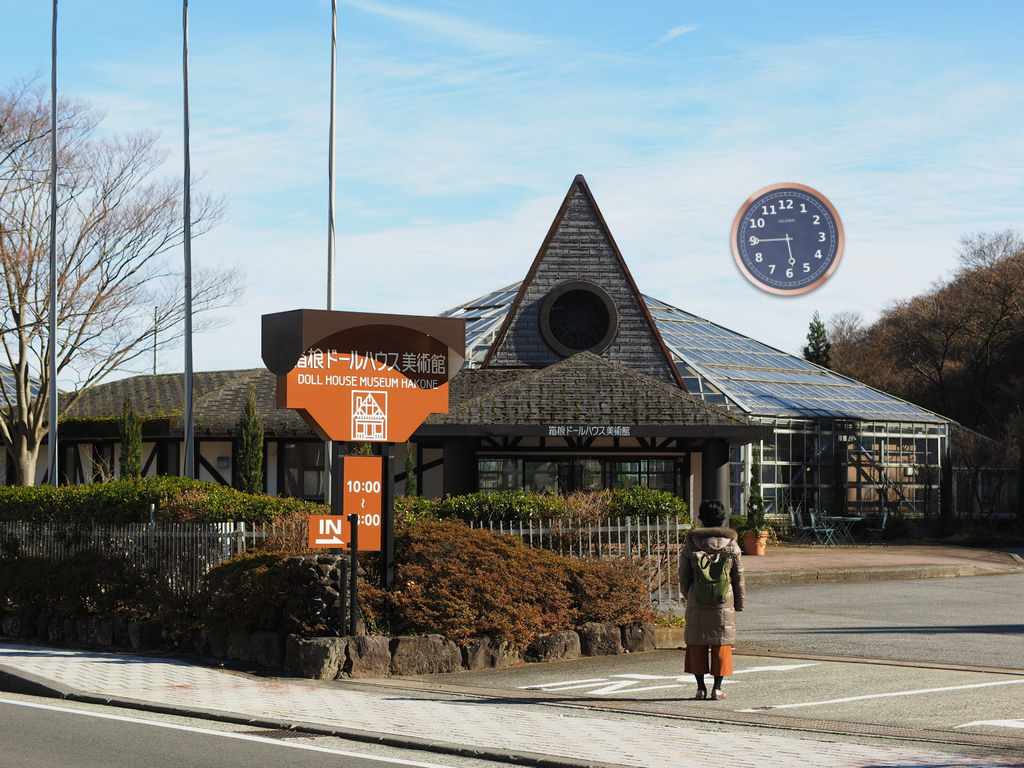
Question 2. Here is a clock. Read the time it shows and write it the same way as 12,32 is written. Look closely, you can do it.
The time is 5,45
